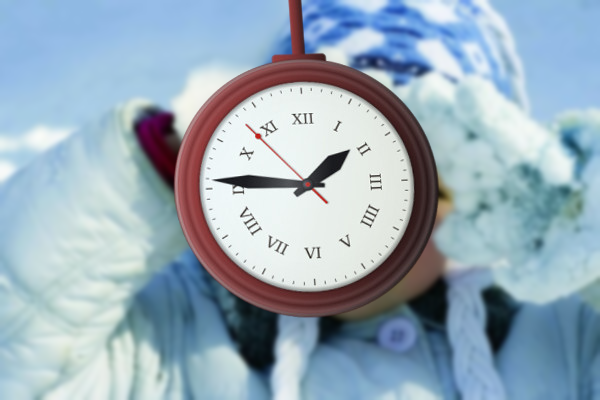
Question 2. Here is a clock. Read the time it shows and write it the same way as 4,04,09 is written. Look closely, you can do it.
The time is 1,45,53
